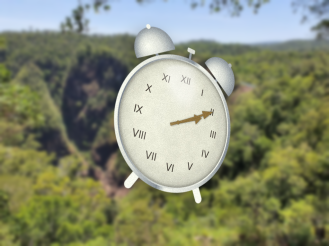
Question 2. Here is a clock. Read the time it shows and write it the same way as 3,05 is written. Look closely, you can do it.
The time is 2,10
